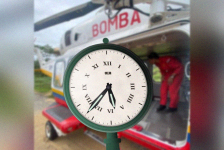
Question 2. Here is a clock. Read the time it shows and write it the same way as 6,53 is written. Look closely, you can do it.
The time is 5,37
